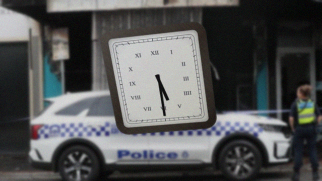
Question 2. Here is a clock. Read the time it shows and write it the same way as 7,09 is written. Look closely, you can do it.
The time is 5,30
